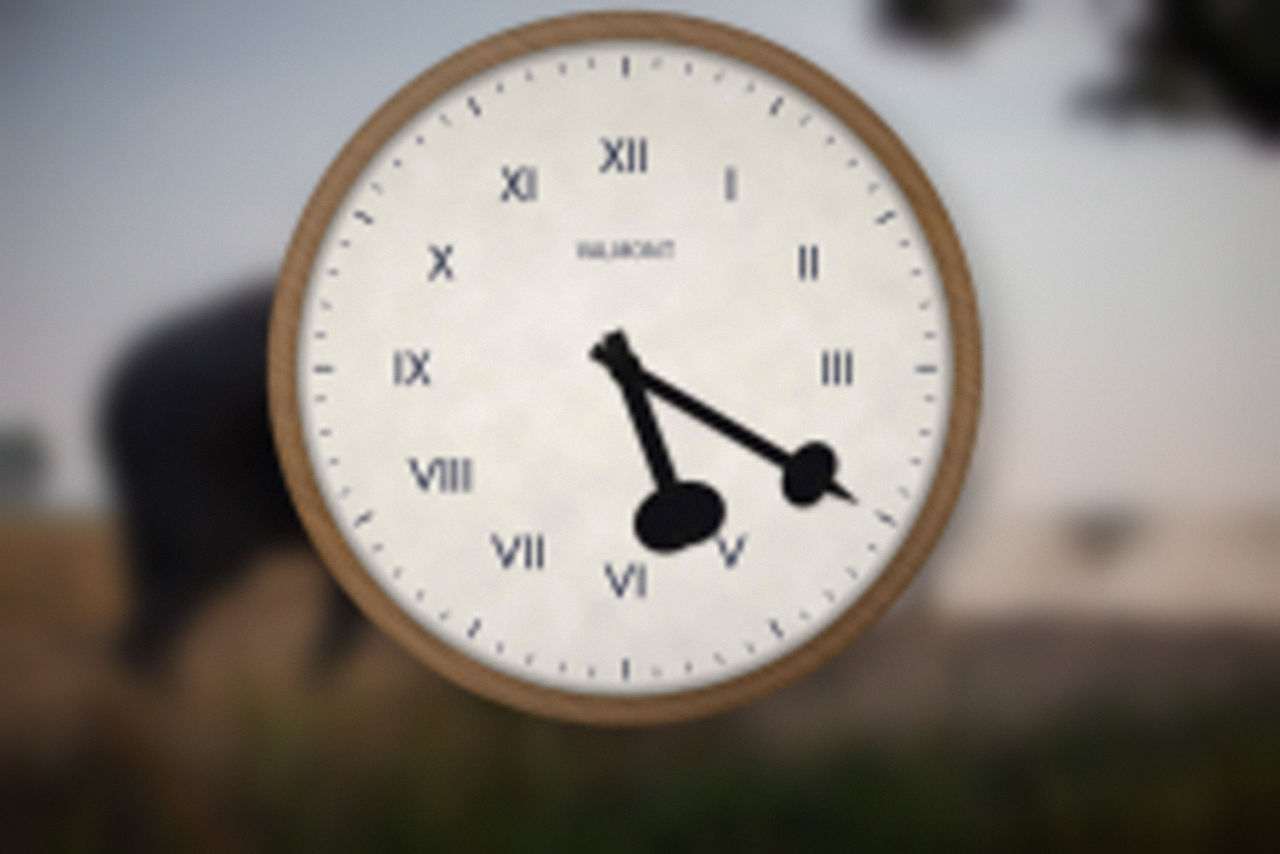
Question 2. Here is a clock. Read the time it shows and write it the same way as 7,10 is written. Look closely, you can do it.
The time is 5,20
